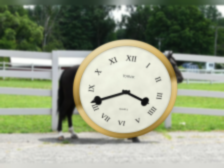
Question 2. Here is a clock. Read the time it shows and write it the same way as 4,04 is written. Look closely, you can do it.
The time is 3,41
